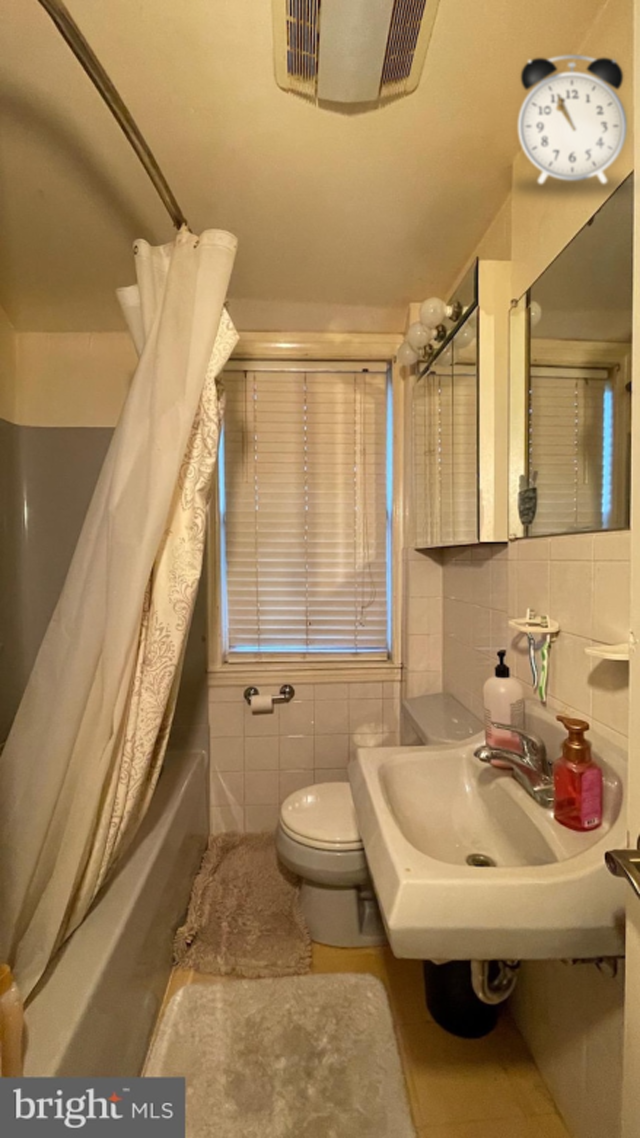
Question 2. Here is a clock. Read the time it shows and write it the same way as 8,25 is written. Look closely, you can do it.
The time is 10,56
